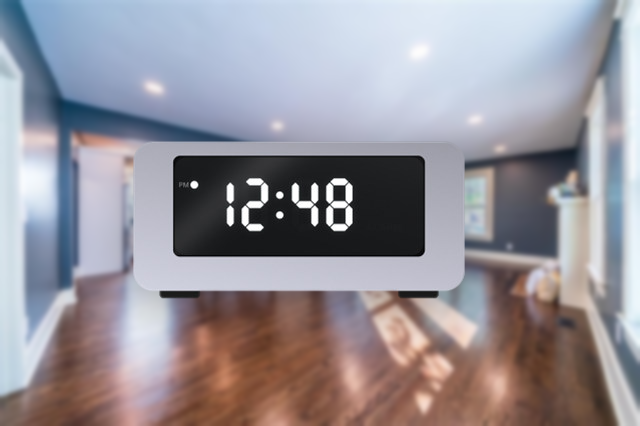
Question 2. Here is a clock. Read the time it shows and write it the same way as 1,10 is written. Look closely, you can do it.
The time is 12,48
